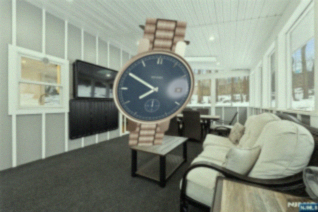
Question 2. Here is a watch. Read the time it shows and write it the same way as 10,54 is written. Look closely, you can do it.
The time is 7,50
